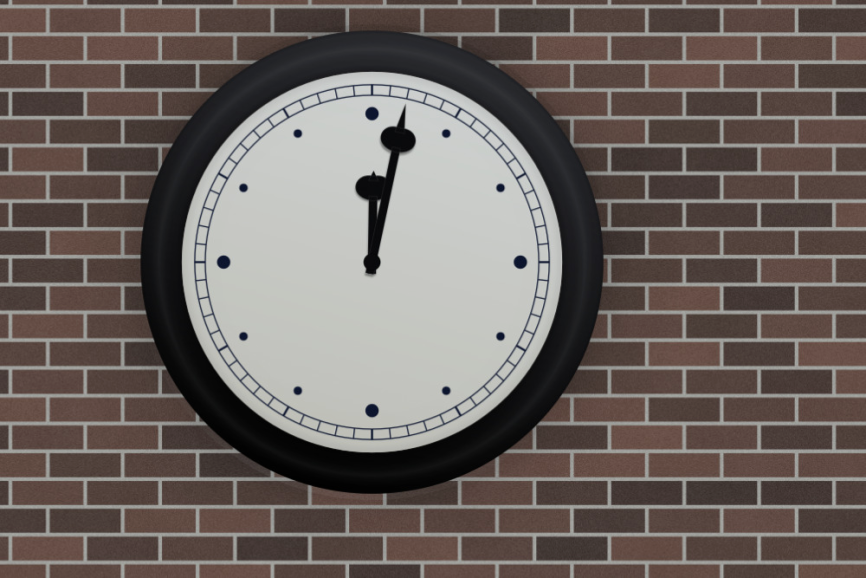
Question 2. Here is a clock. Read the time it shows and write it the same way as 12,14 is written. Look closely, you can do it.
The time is 12,02
